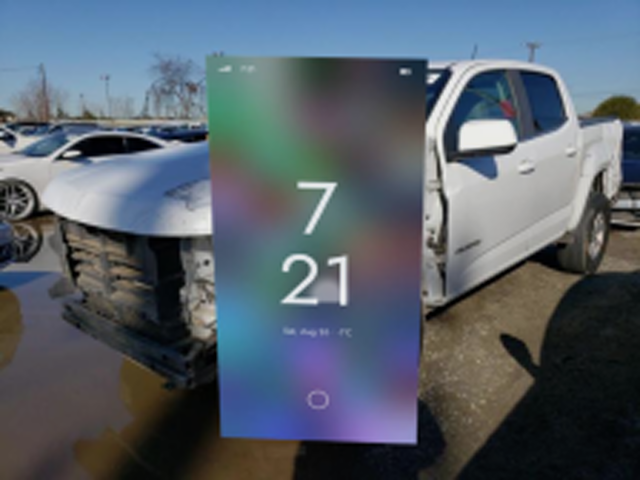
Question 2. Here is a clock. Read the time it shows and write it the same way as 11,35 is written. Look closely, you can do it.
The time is 7,21
